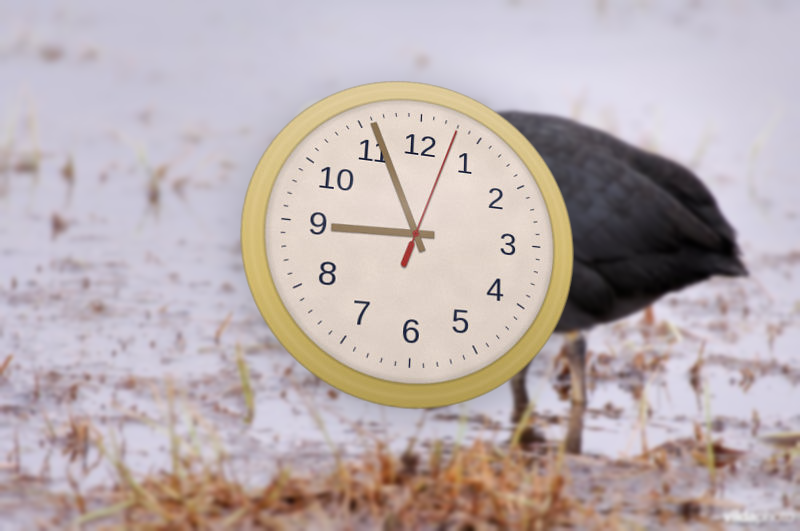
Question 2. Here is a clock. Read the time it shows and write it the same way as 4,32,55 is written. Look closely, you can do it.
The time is 8,56,03
